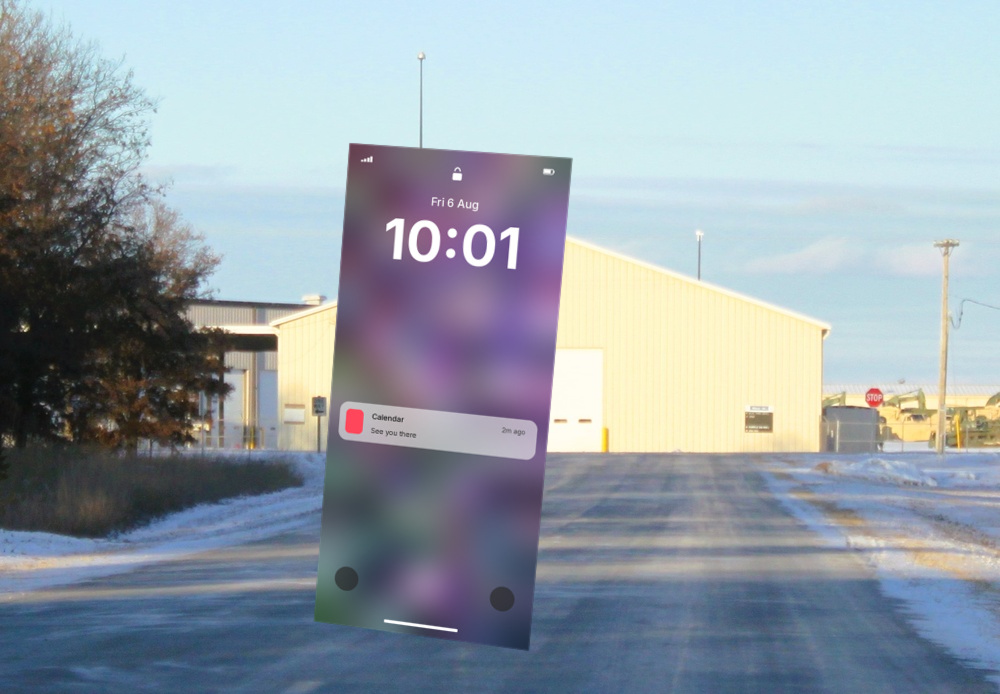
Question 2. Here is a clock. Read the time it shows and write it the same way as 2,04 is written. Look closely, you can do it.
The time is 10,01
